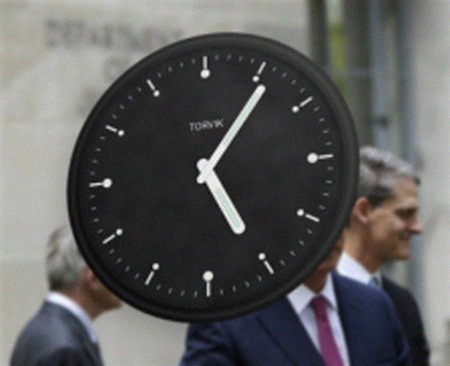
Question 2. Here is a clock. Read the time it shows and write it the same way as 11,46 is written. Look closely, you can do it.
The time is 5,06
